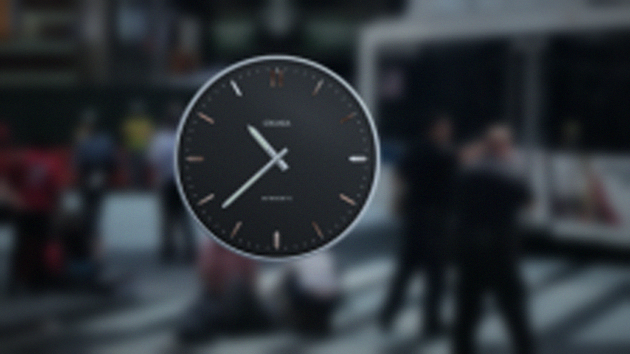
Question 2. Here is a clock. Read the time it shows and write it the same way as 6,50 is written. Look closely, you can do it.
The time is 10,38
